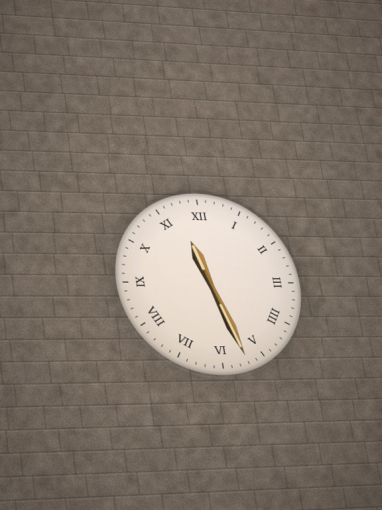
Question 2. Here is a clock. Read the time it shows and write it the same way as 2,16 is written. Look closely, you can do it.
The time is 11,27
